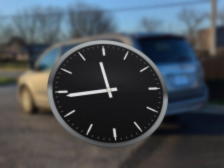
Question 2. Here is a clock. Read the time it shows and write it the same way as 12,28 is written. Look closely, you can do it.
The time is 11,44
